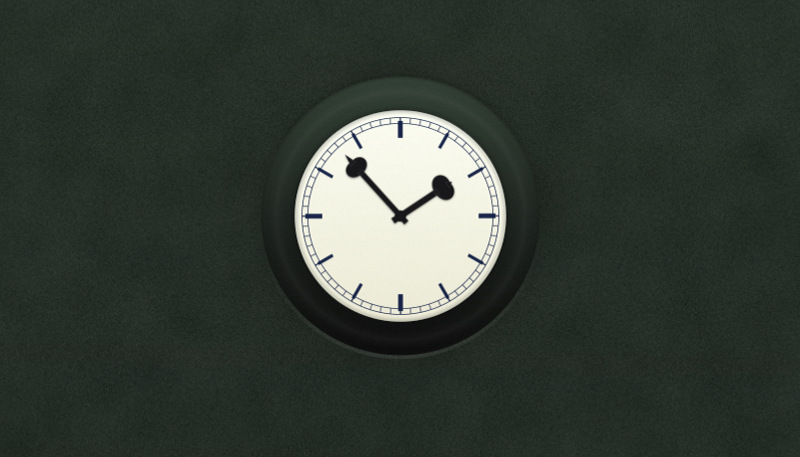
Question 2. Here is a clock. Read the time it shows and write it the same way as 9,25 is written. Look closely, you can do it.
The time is 1,53
